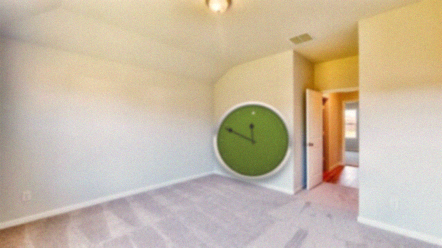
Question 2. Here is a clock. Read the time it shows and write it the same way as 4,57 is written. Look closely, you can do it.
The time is 11,49
